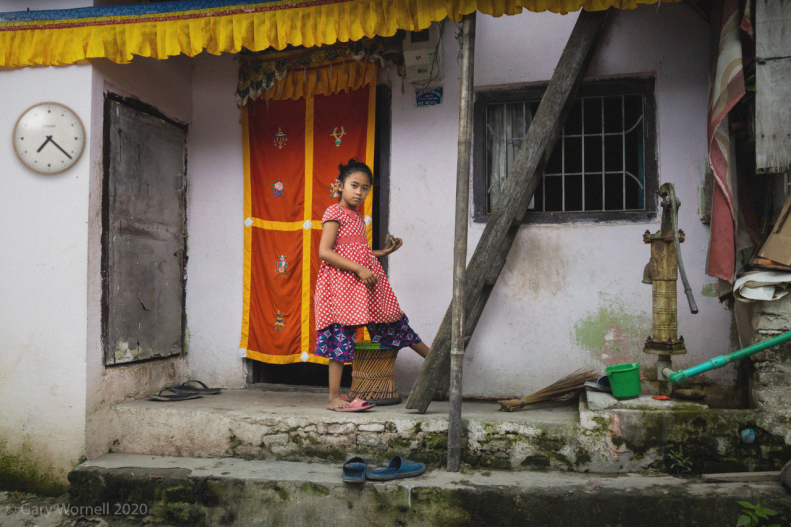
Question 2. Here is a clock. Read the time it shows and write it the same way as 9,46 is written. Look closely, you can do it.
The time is 7,22
